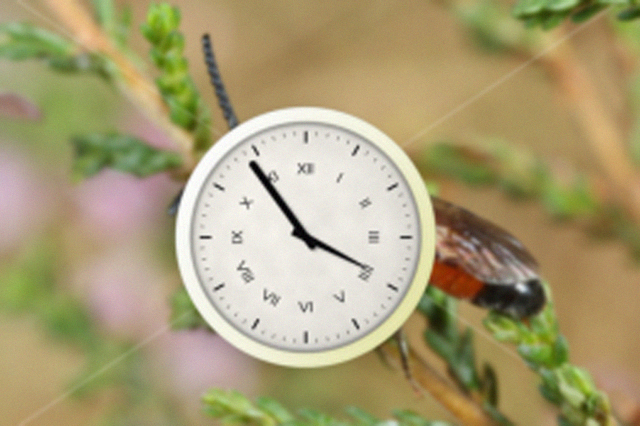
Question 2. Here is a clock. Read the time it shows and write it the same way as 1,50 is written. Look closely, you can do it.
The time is 3,54
